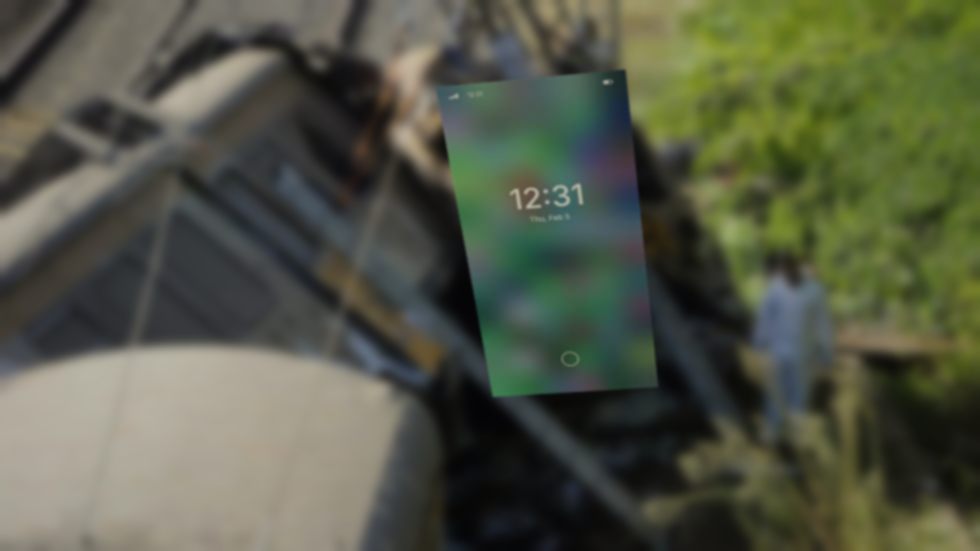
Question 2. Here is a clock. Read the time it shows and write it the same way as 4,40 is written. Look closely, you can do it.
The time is 12,31
